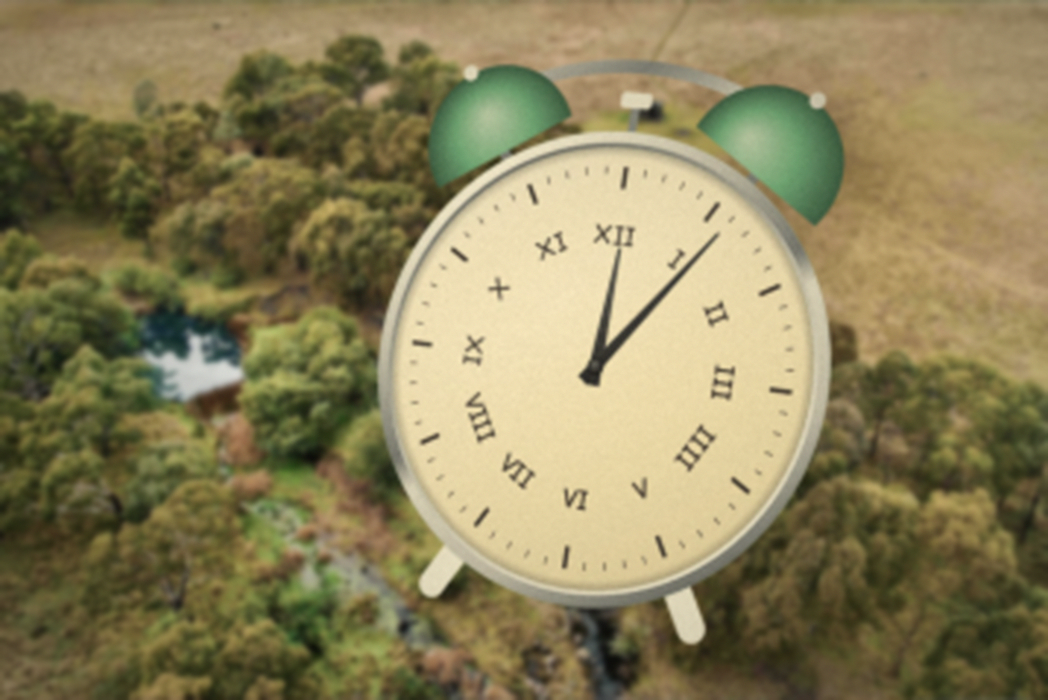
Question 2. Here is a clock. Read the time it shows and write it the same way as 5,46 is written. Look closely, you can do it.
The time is 12,06
